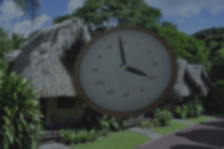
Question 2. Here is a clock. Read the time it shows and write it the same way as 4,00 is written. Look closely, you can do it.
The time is 3,59
